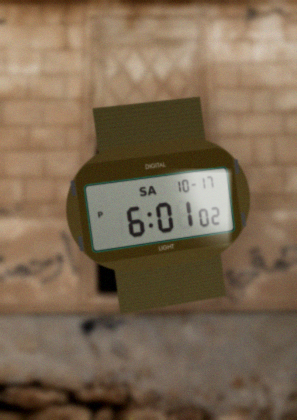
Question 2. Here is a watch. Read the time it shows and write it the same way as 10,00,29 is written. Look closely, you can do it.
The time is 6,01,02
